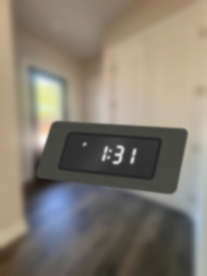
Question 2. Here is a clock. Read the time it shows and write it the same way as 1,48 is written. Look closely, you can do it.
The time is 1,31
